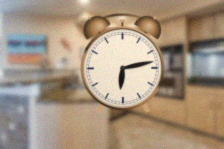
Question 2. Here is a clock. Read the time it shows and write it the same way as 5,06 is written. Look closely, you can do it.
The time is 6,13
